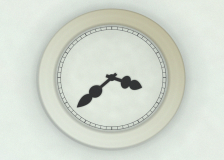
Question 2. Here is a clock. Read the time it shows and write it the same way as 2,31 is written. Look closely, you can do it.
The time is 3,38
